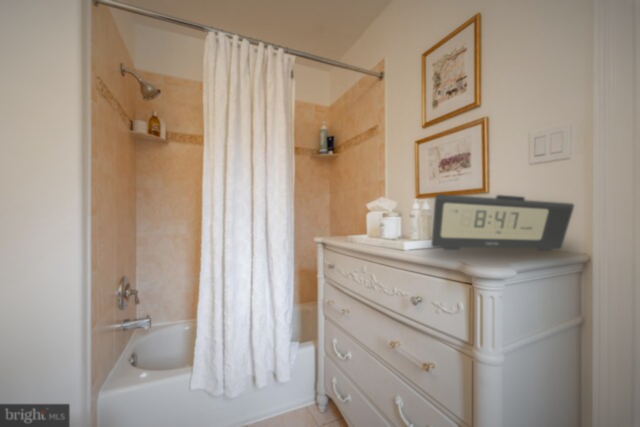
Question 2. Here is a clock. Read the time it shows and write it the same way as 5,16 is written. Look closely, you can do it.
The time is 8,47
